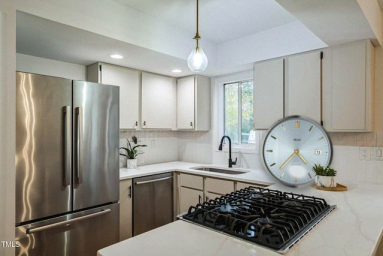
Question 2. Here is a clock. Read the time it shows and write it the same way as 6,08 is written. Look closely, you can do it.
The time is 4,37
